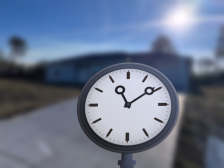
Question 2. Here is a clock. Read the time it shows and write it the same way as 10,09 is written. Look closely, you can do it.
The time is 11,09
